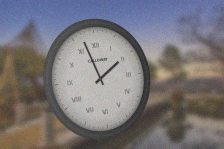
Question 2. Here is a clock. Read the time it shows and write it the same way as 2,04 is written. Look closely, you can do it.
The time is 1,57
